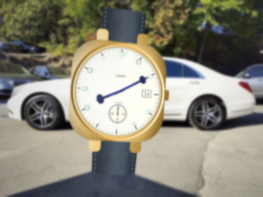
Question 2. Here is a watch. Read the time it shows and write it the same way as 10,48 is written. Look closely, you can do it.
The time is 8,10
